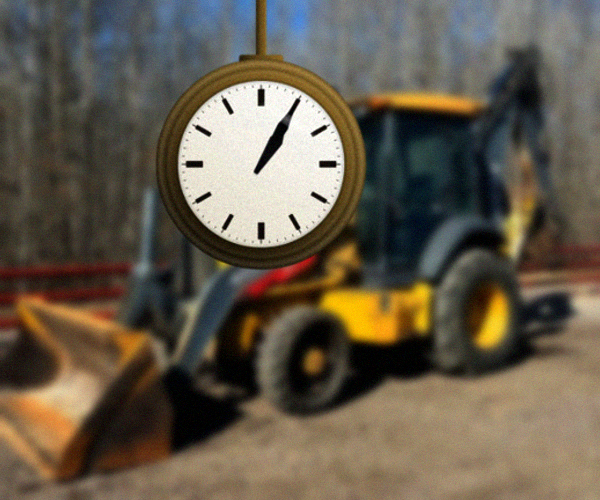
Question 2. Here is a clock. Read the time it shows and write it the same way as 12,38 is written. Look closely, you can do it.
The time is 1,05
